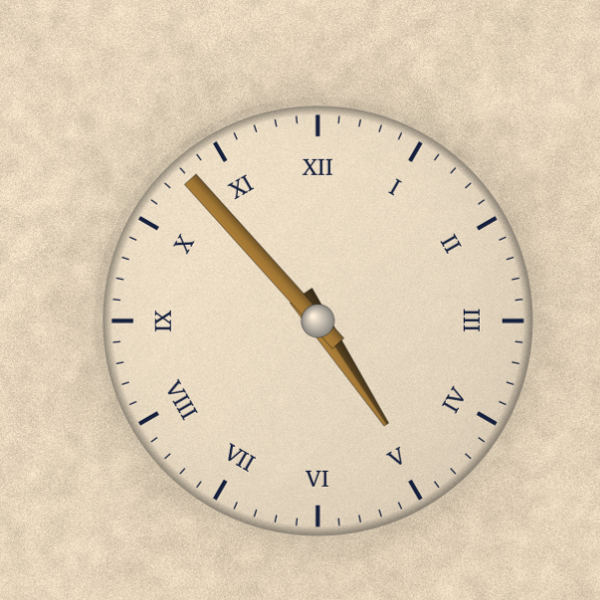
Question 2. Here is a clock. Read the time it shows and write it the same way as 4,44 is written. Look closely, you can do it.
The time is 4,53
